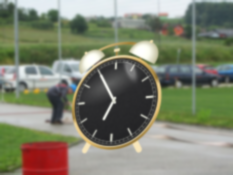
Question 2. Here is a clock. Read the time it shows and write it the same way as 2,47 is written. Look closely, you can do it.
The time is 6,55
